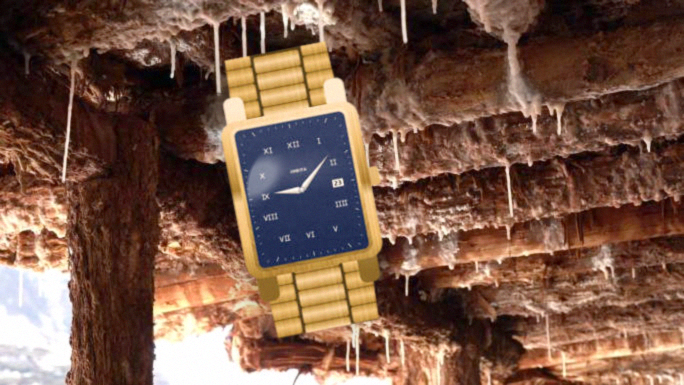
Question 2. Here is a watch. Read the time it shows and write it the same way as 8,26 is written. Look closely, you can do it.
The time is 9,08
